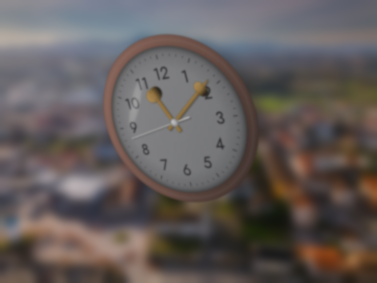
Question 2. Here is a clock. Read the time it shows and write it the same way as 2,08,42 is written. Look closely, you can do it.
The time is 11,08,43
